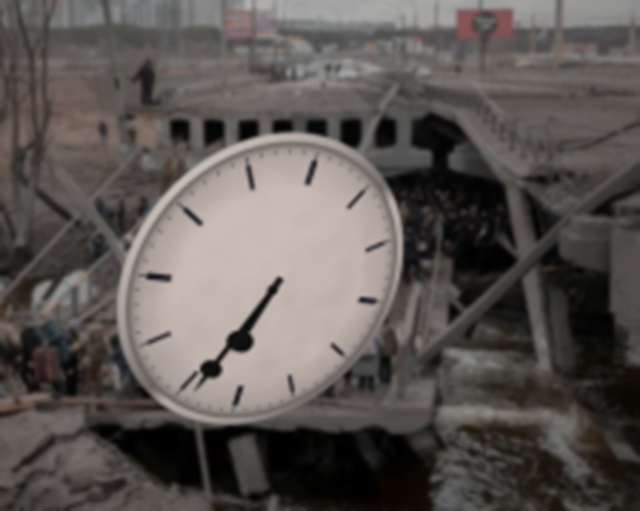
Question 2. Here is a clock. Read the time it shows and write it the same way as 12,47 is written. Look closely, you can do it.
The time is 6,34
